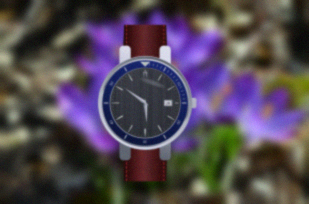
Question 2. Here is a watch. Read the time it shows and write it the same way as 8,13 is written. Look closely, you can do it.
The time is 5,51
